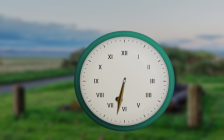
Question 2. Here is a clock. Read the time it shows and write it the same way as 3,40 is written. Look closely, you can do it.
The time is 6,32
